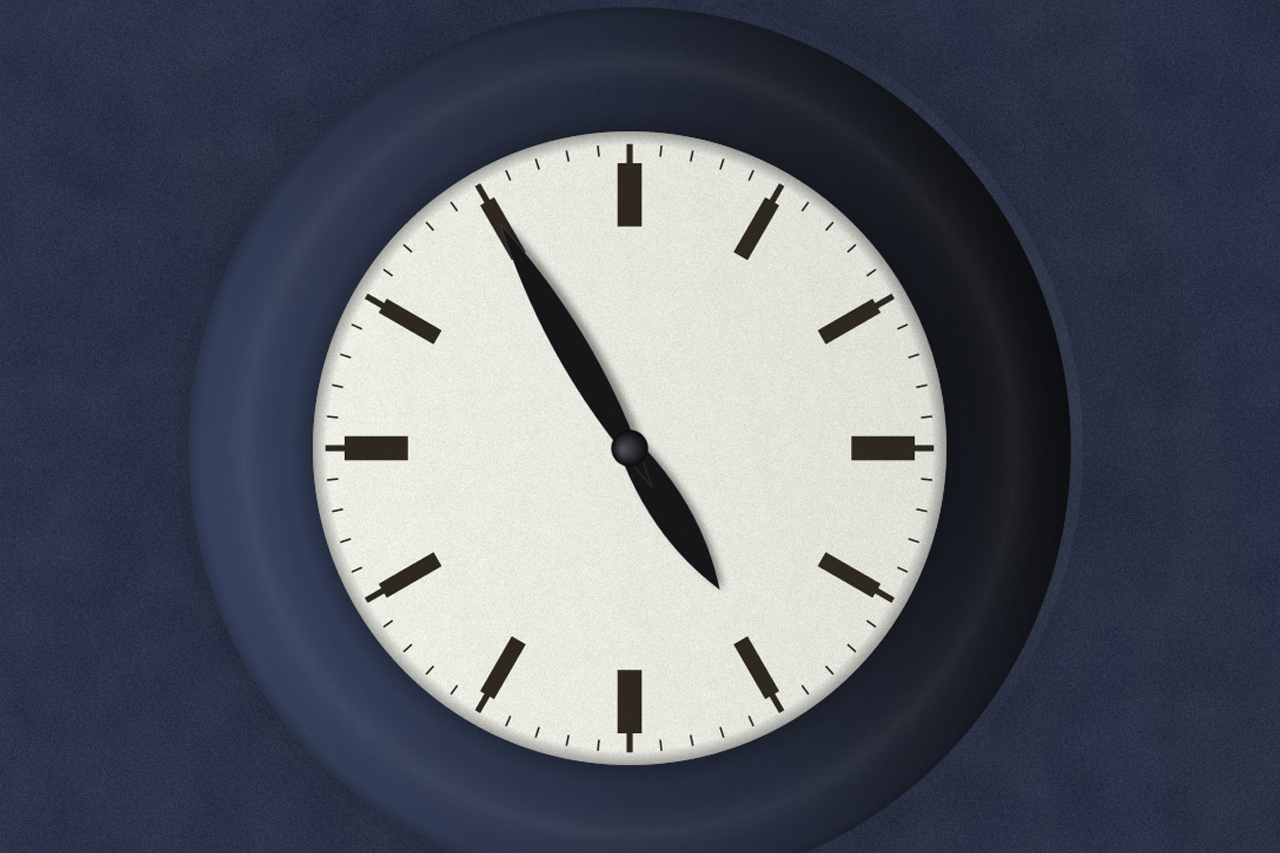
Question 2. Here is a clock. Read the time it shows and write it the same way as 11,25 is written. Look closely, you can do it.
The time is 4,55
